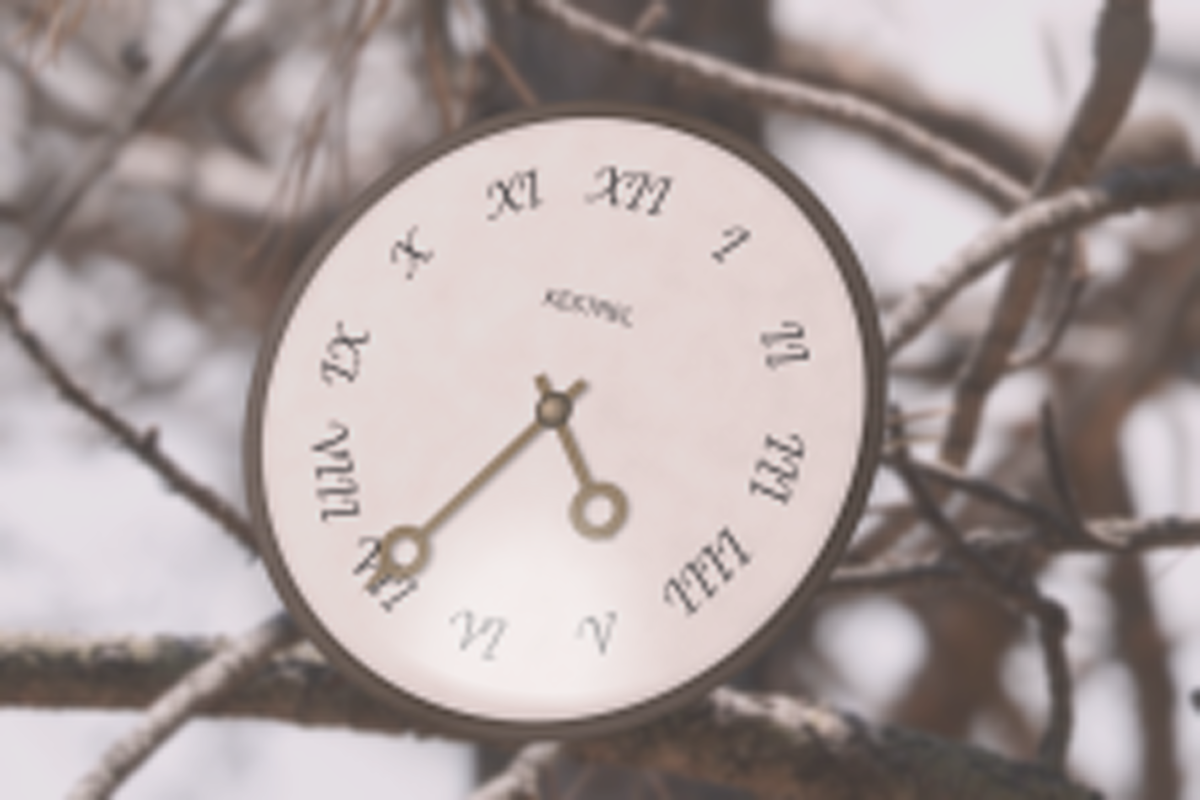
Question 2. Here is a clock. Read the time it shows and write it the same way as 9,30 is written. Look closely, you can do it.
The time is 4,35
